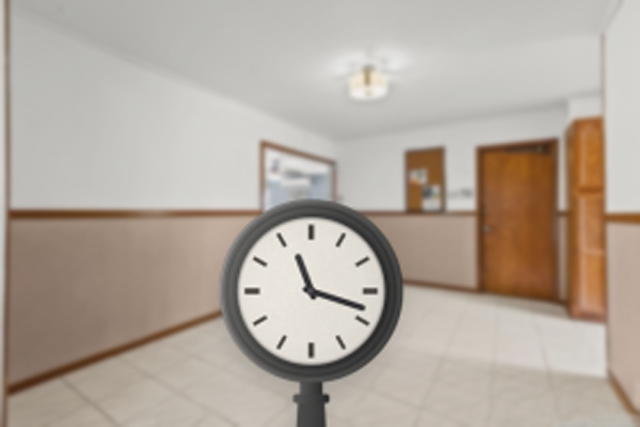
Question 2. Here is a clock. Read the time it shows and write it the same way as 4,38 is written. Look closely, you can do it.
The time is 11,18
